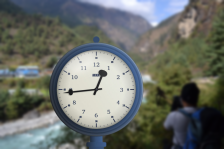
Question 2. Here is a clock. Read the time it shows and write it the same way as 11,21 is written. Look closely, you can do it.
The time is 12,44
